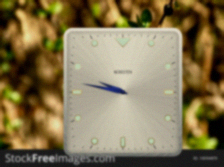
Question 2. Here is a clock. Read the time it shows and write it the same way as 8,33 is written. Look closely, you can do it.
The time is 9,47
